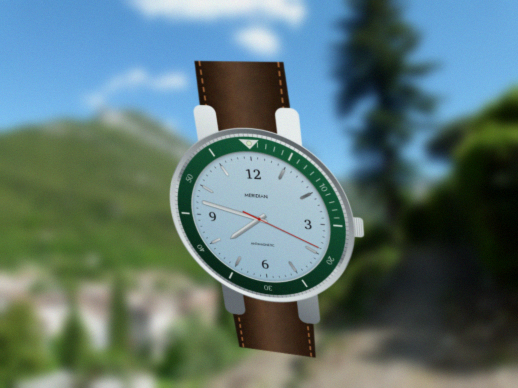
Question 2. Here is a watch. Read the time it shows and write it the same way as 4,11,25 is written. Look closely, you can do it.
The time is 7,47,19
